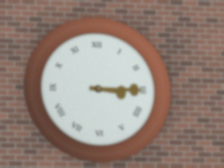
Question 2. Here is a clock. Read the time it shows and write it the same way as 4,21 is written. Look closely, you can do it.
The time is 3,15
